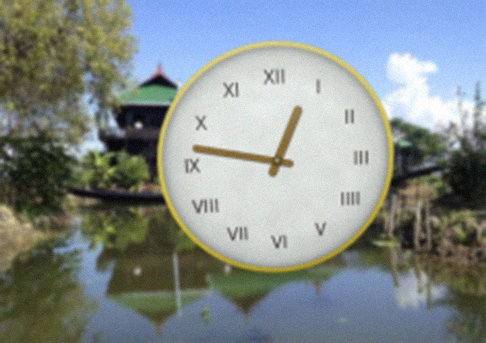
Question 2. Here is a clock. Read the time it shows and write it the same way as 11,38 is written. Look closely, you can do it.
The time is 12,47
